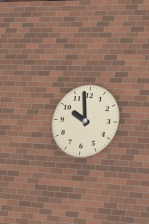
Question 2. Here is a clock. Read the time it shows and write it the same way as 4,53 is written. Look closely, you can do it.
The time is 9,58
